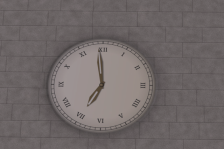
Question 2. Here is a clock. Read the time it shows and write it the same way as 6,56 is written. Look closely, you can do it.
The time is 6,59
